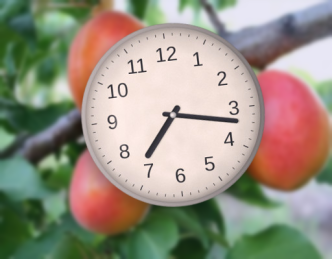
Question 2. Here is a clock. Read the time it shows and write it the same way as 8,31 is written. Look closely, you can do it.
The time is 7,17
